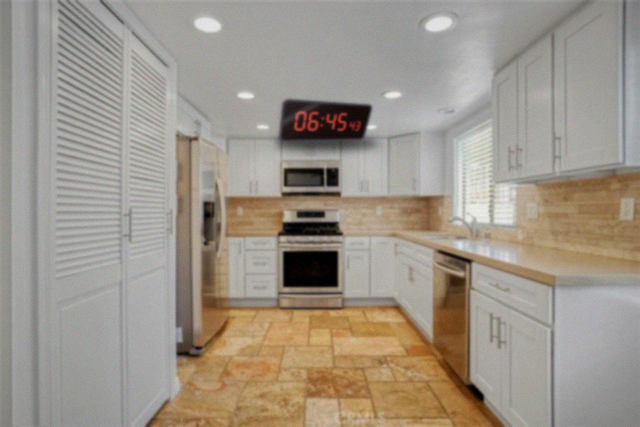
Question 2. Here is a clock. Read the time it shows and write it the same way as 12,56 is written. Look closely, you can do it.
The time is 6,45
